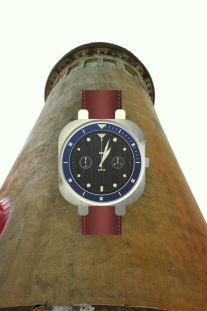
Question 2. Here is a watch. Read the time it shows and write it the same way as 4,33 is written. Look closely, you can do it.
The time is 1,03
